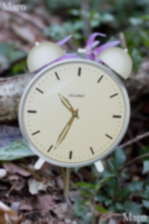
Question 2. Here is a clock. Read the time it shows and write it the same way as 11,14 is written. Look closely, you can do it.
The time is 10,34
